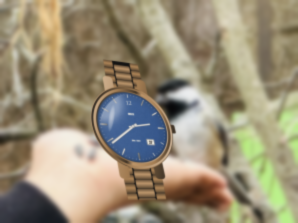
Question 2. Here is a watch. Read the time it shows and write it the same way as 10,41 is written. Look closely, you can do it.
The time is 2,39
